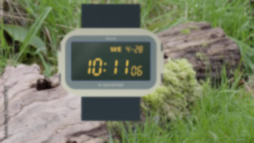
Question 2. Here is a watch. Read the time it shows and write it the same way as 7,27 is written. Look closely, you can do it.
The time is 10,11
